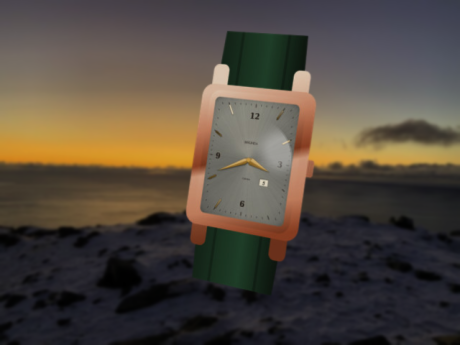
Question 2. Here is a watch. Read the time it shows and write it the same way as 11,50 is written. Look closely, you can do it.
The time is 3,41
